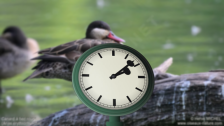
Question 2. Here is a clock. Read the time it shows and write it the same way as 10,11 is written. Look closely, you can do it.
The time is 2,08
